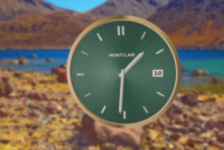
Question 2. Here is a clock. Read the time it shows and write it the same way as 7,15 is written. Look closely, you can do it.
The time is 1,31
